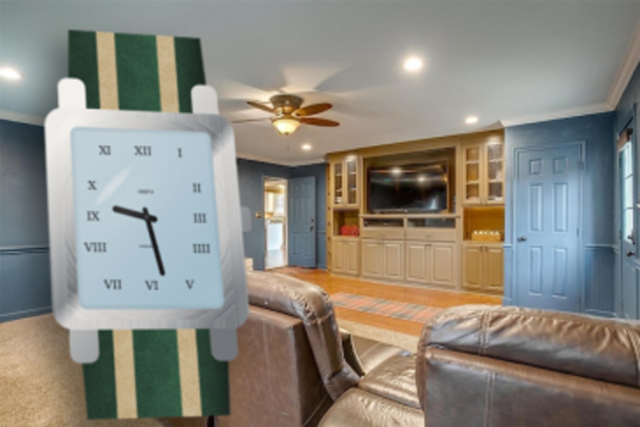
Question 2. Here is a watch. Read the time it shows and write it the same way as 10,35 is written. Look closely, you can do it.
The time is 9,28
